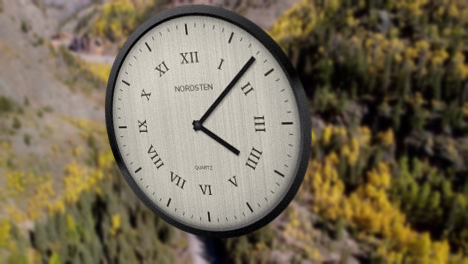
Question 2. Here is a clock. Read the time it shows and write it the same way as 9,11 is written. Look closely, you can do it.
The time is 4,08
